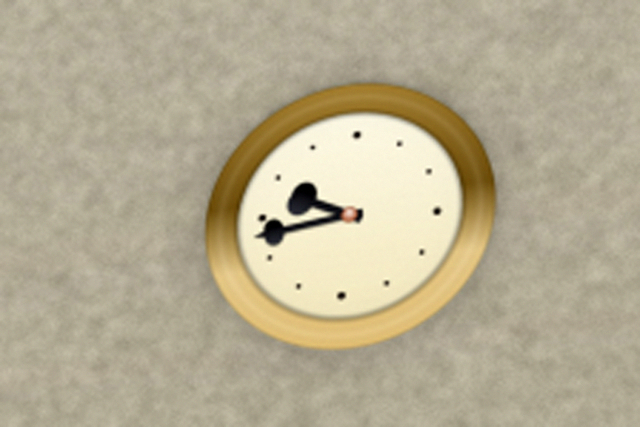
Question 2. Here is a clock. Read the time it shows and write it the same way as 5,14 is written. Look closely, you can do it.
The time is 9,43
